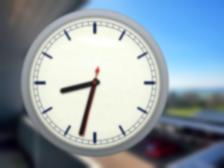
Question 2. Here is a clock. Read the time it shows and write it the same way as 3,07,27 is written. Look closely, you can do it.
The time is 8,32,32
